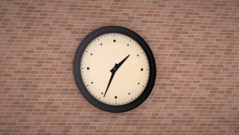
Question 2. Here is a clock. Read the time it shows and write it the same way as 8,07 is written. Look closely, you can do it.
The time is 1,34
